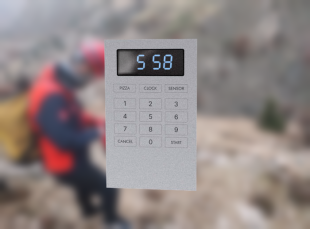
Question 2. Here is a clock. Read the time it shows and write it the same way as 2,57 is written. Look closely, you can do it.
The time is 5,58
